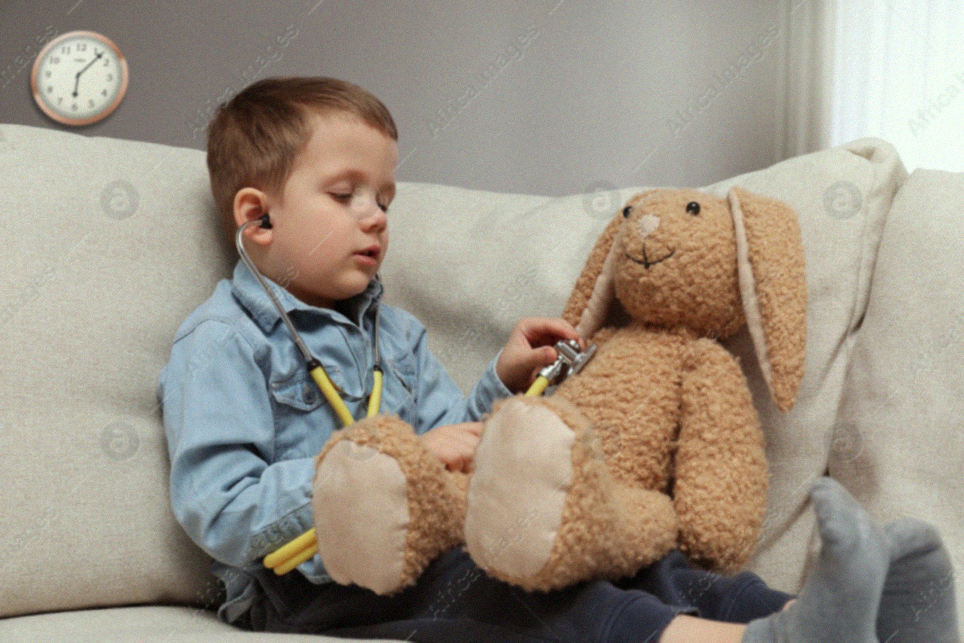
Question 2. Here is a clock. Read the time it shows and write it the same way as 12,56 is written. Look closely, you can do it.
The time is 6,07
